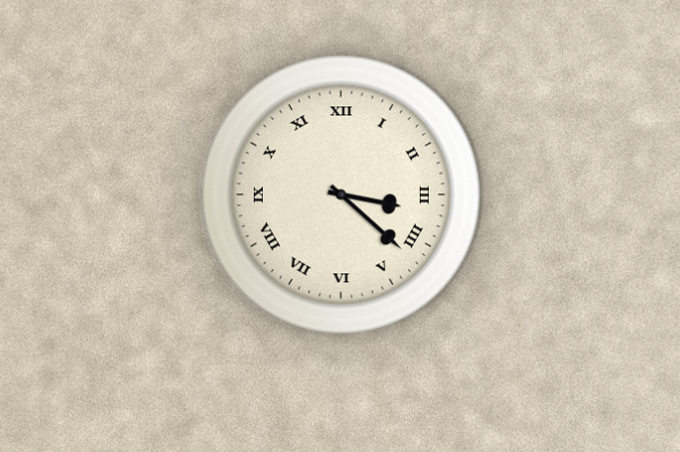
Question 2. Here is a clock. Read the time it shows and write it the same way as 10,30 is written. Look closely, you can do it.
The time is 3,22
